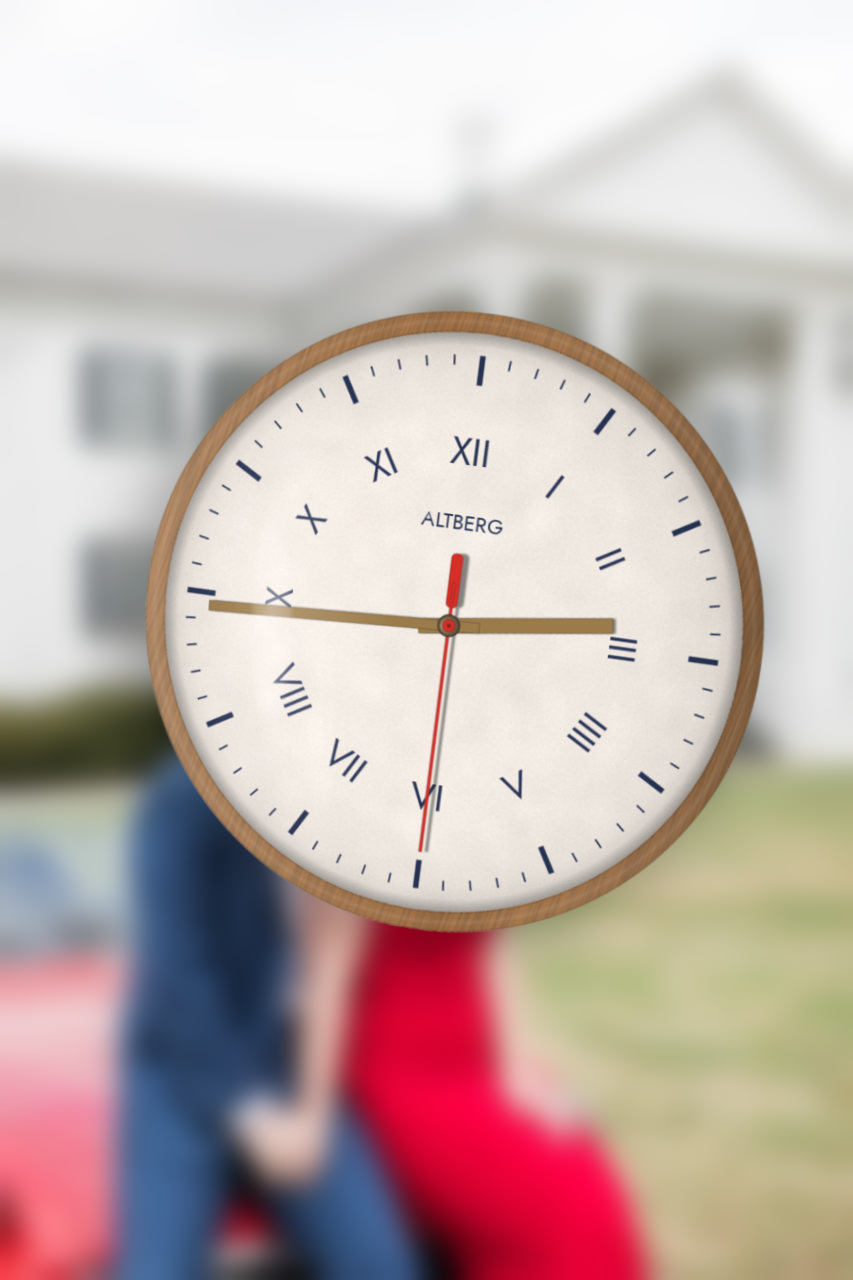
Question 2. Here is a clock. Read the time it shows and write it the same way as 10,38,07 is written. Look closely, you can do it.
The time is 2,44,30
